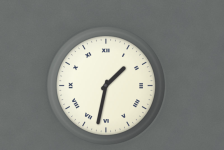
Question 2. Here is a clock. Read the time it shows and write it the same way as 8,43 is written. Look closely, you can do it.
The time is 1,32
